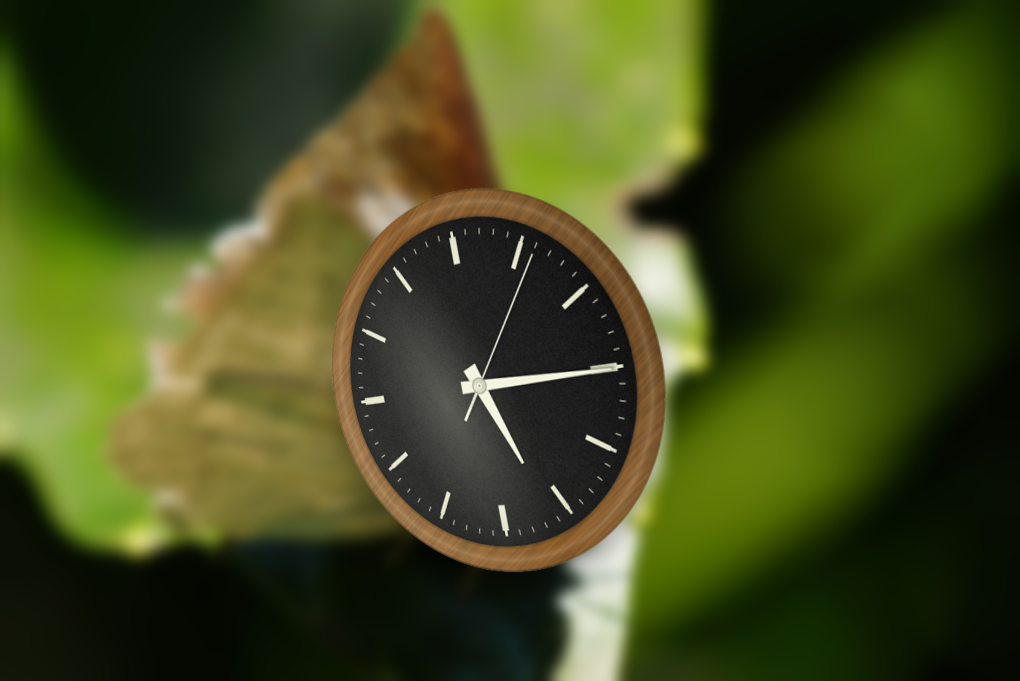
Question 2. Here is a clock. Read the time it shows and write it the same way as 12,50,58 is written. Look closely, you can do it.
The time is 5,15,06
